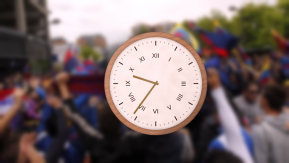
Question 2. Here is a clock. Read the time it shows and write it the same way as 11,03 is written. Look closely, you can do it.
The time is 9,36
